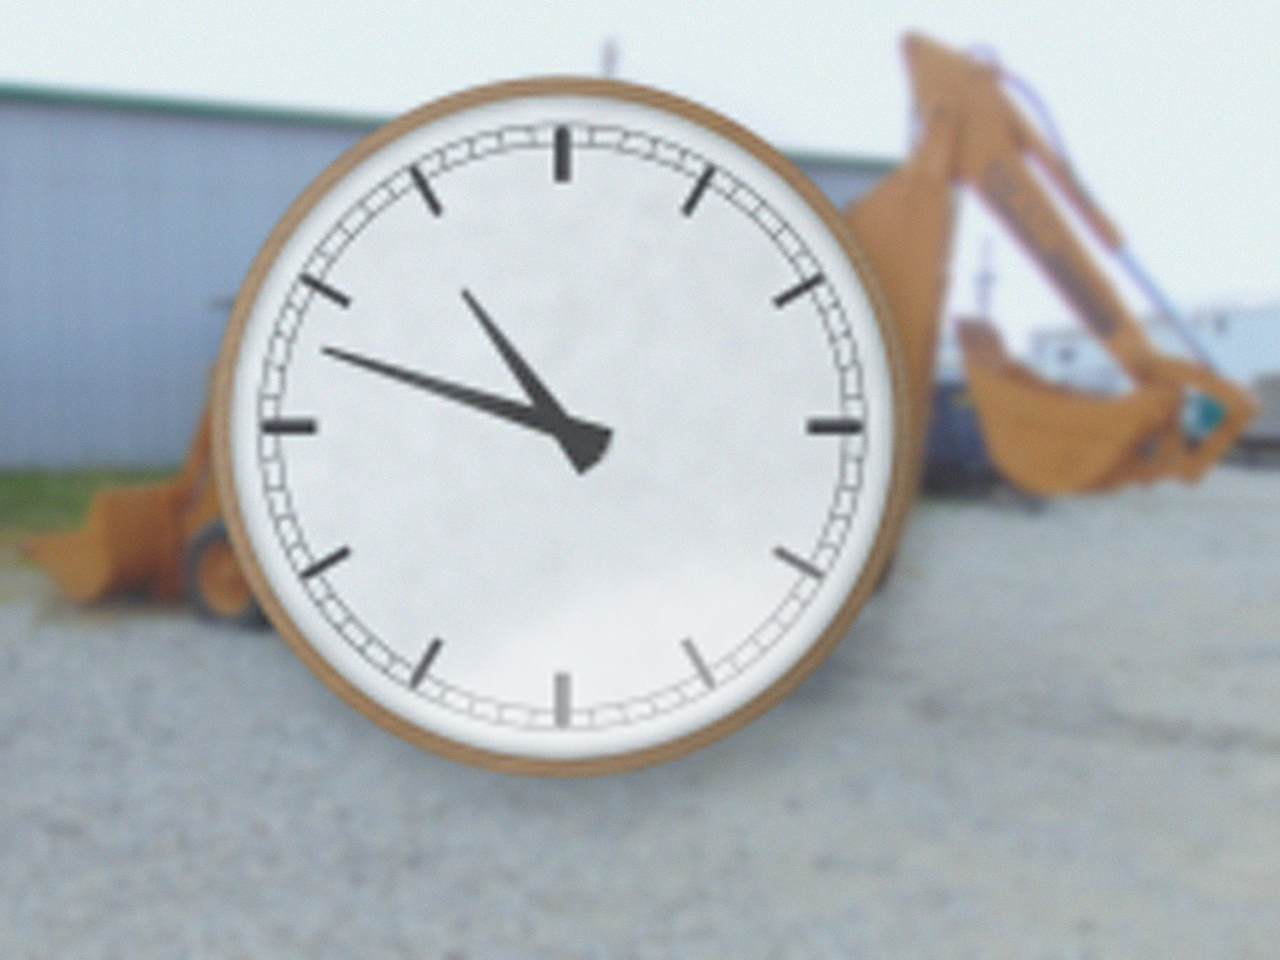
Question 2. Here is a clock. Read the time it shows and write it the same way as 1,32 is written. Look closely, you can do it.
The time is 10,48
